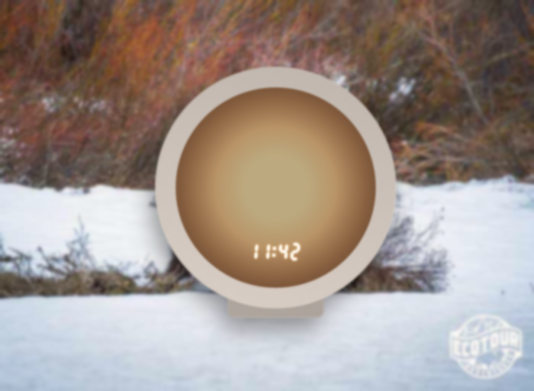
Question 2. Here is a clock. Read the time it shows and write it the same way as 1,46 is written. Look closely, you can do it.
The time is 11,42
